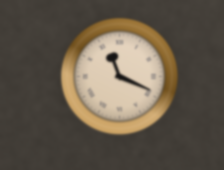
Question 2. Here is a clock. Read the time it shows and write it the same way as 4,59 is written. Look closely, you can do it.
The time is 11,19
